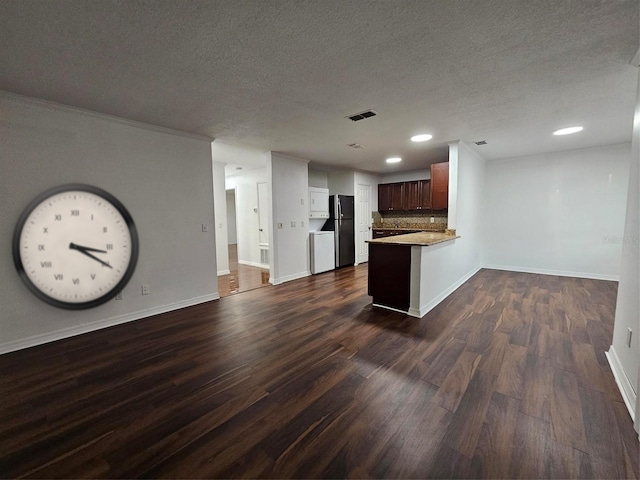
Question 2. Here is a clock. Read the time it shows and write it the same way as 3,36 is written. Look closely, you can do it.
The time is 3,20
